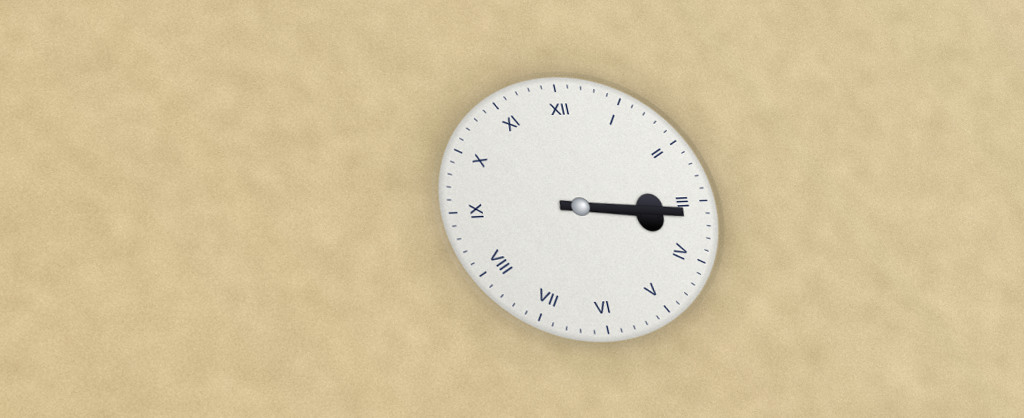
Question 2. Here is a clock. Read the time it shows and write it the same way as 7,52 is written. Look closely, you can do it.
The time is 3,16
